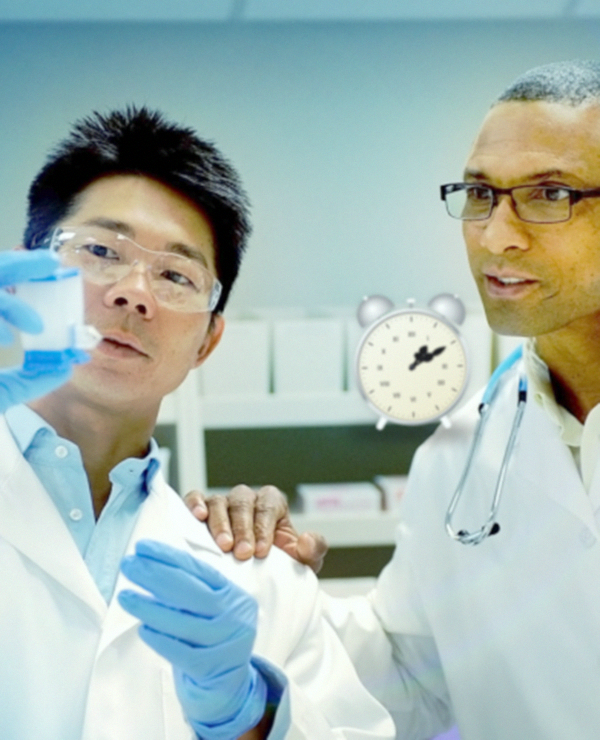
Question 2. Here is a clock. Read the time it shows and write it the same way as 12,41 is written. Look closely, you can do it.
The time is 1,10
